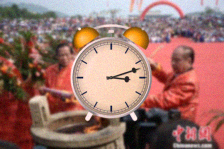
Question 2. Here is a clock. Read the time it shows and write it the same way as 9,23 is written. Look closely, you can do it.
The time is 3,12
